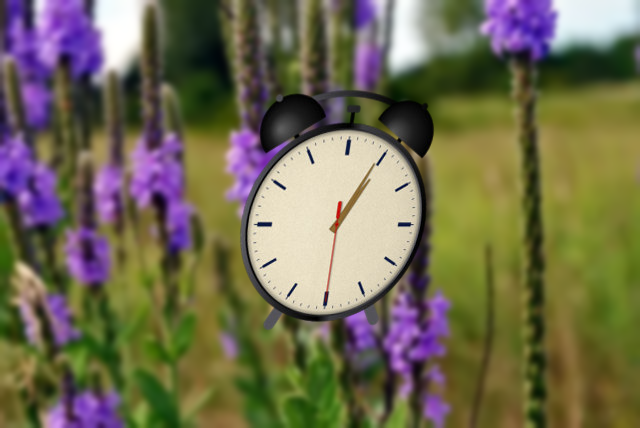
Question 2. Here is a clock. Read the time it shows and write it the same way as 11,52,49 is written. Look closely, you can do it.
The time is 1,04,30
